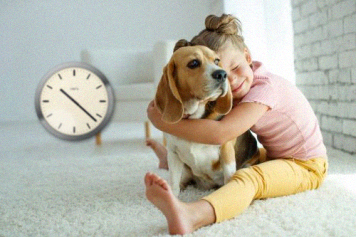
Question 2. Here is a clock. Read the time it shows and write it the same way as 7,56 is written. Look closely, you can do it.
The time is 10,22
